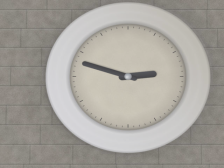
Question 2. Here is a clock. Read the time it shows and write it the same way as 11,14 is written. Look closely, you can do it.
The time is 2,48
